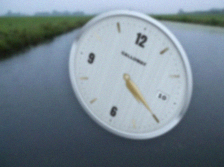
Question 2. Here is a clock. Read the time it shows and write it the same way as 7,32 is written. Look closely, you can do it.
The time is 4,20
